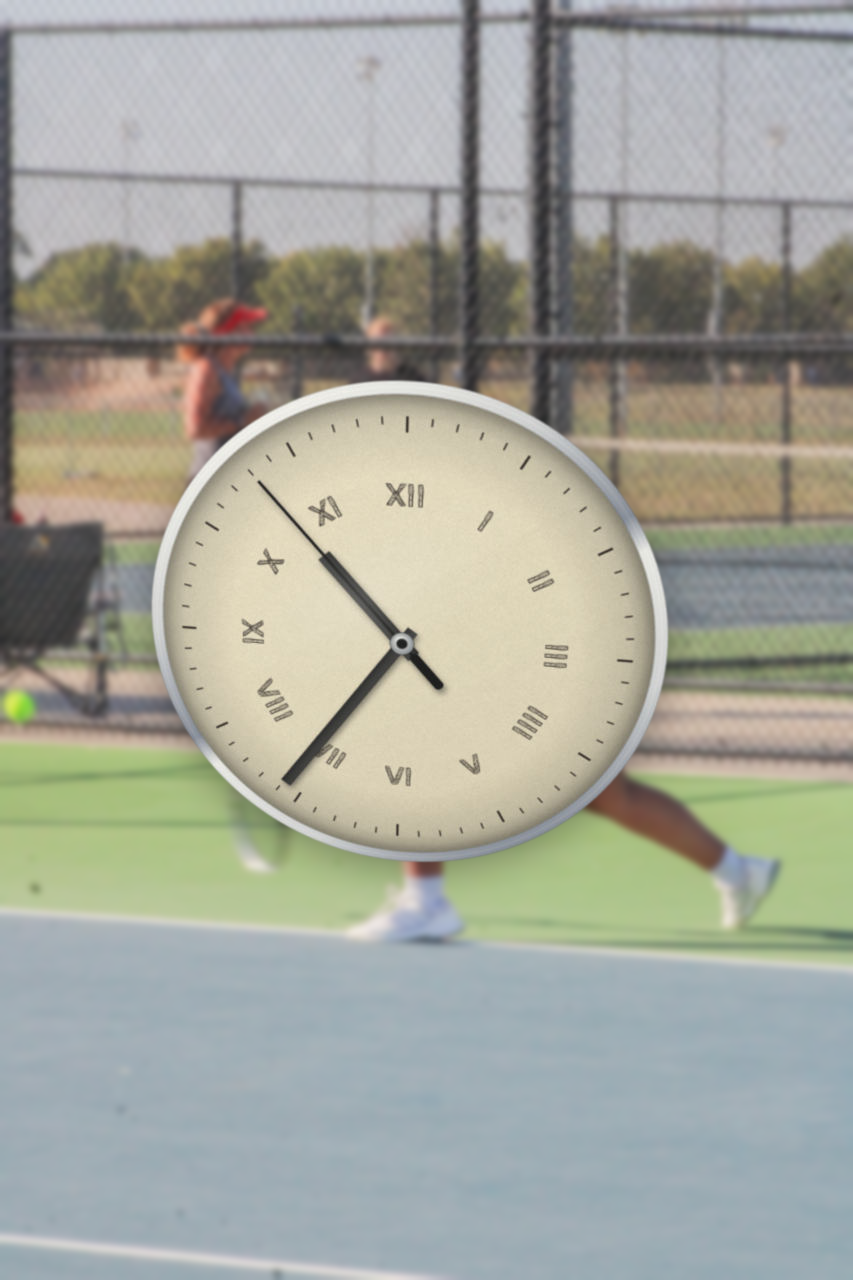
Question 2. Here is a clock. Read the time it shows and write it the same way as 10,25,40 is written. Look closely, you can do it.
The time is 10,35,53
